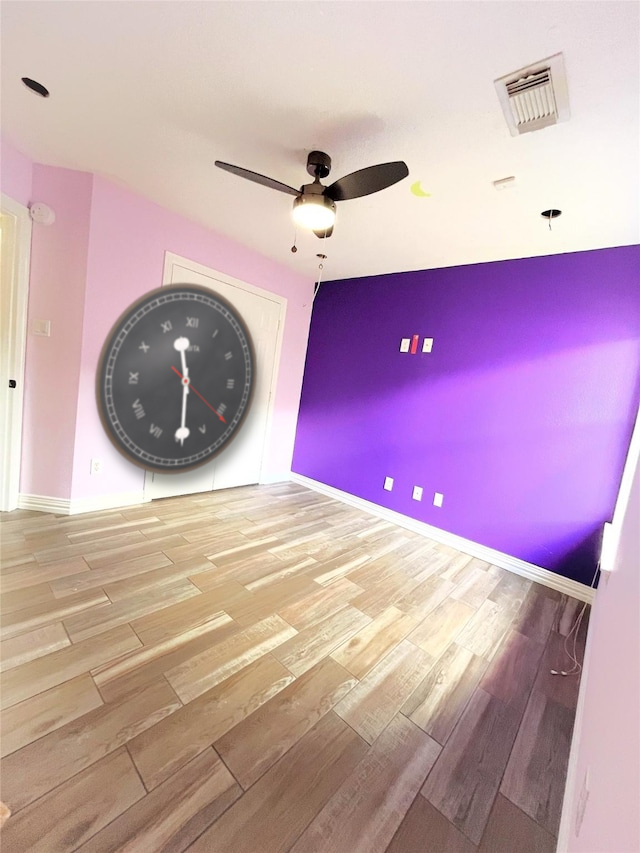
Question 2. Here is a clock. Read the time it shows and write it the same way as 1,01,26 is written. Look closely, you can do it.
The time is 11,29,21
